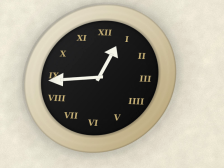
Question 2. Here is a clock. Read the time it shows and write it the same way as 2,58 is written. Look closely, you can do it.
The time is 12,44
